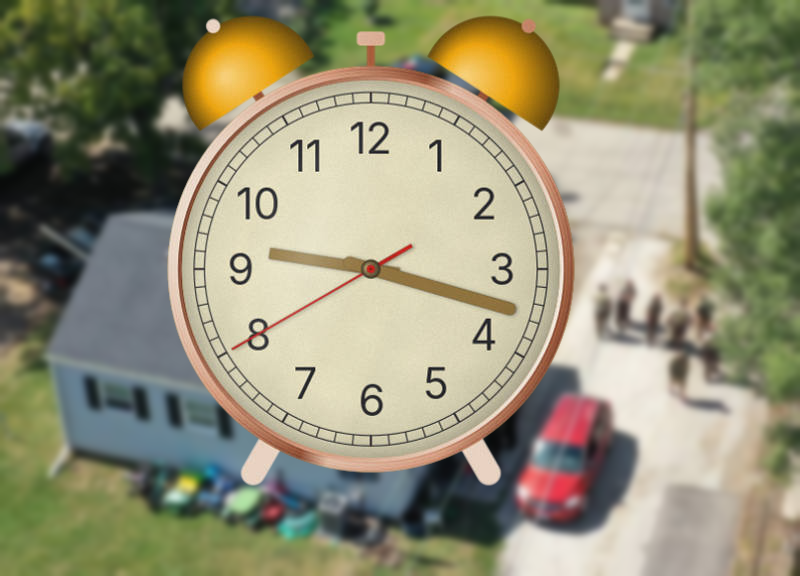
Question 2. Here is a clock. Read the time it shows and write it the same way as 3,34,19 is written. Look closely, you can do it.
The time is 9,17,40
